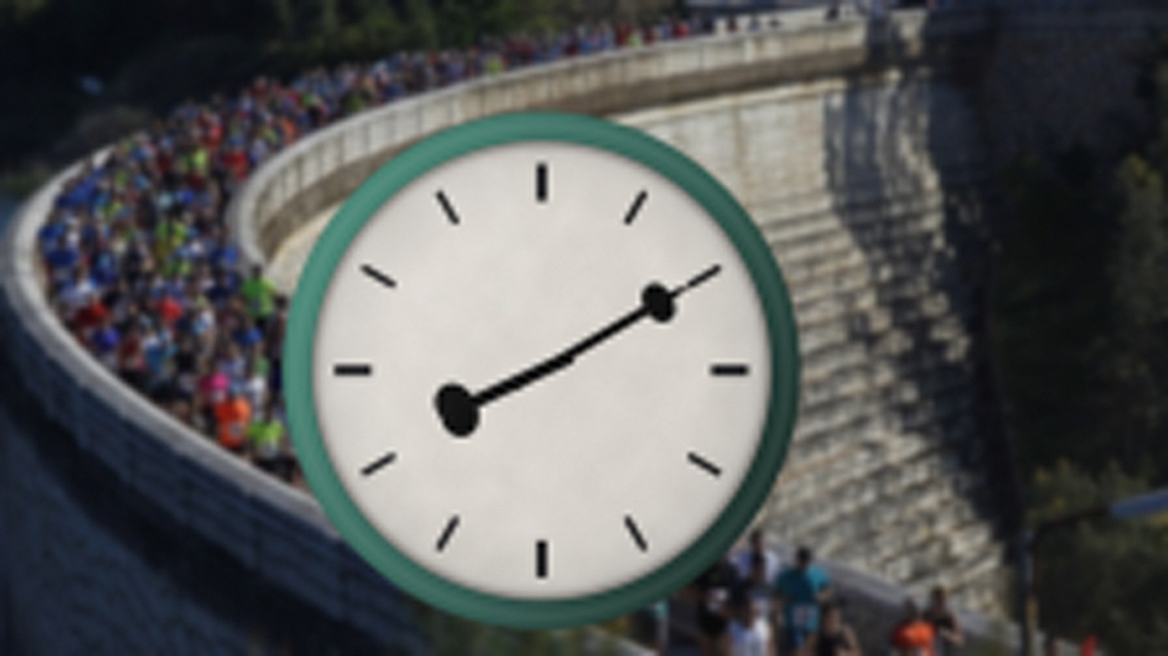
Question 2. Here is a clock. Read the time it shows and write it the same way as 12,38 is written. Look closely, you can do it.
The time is 8,10
